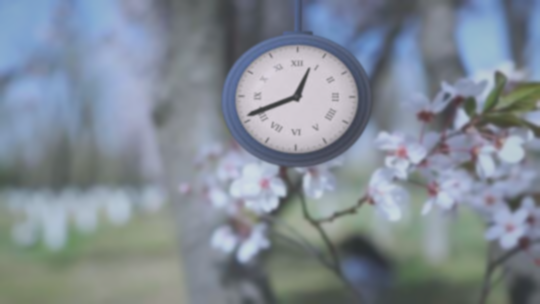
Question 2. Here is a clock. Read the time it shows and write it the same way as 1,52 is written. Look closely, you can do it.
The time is 12,41
